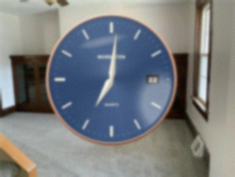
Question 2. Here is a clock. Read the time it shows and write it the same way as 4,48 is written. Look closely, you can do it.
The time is 7,01
